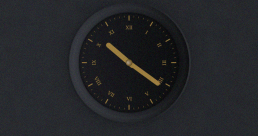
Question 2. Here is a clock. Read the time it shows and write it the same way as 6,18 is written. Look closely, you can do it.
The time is 10,21
